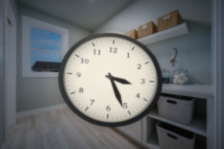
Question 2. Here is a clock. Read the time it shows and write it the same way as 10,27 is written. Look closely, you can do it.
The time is 3,26
